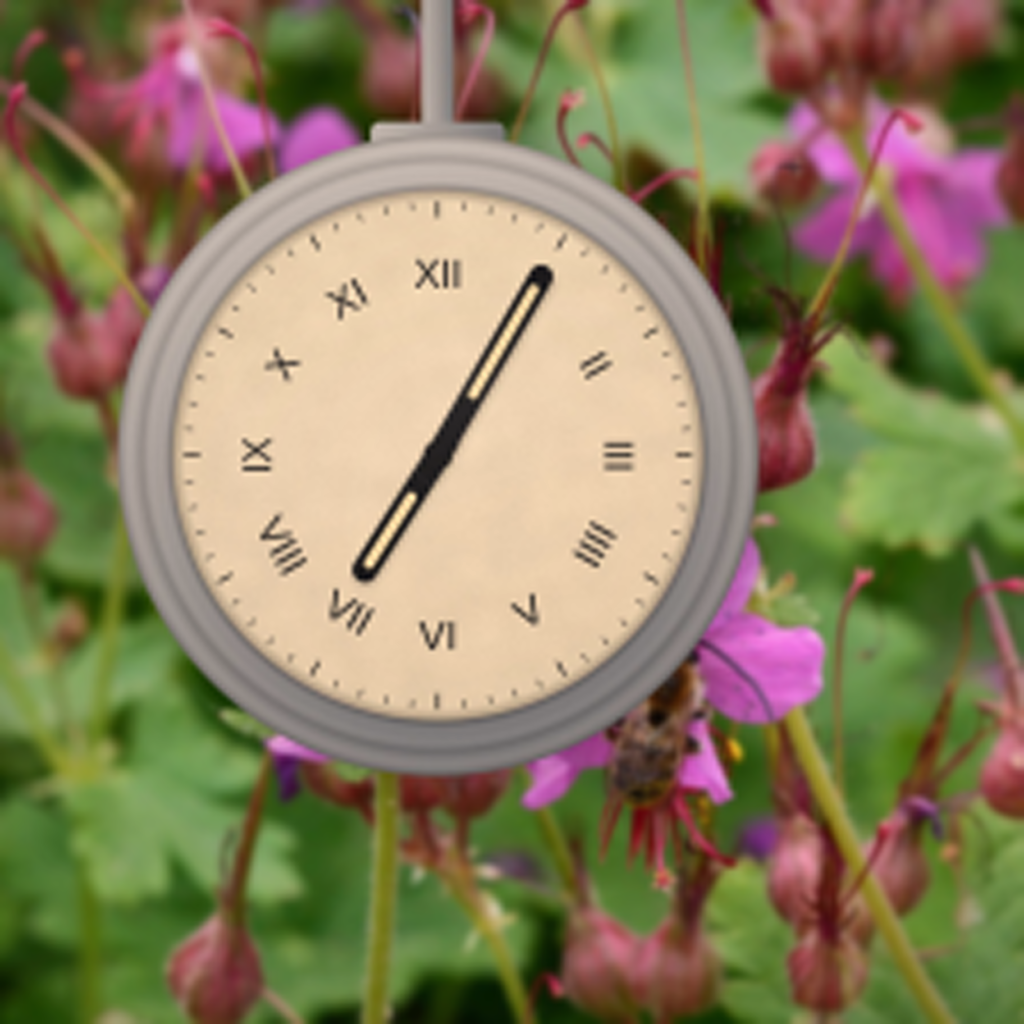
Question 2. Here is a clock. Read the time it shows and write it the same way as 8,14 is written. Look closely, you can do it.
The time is 7,05
